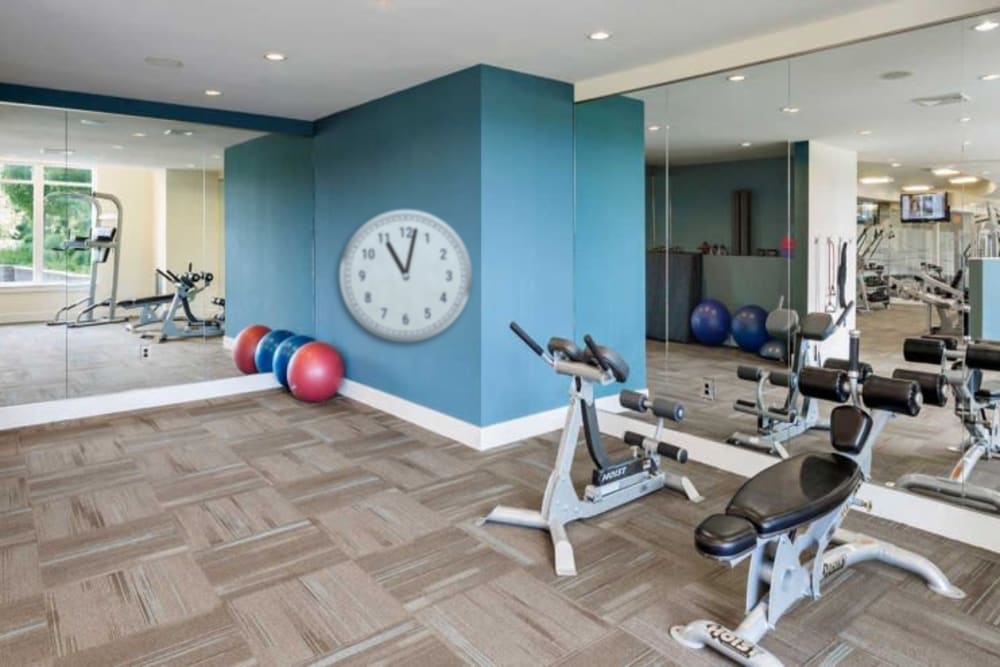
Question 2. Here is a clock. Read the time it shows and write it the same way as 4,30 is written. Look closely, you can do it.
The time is 11,02
